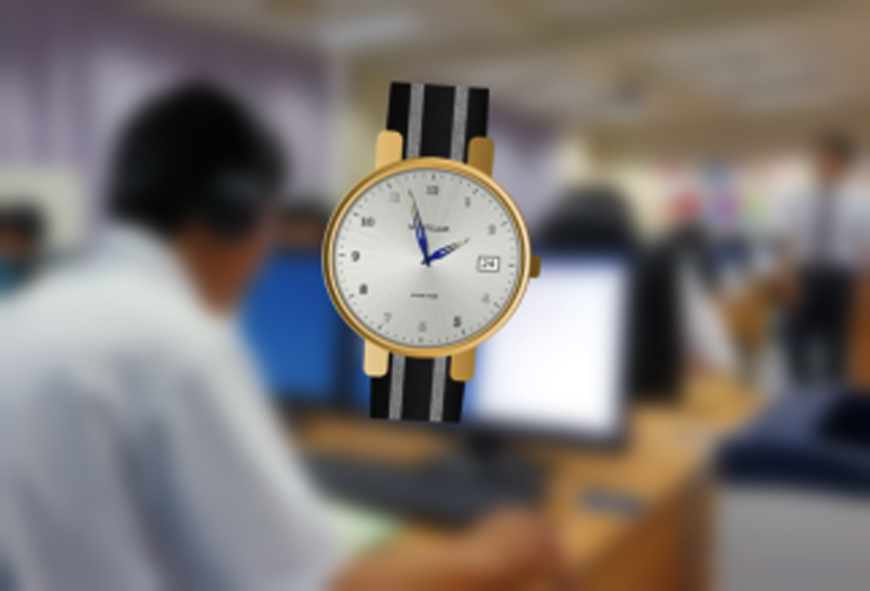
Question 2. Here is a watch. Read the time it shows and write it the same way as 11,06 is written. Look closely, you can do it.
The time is 1,57
